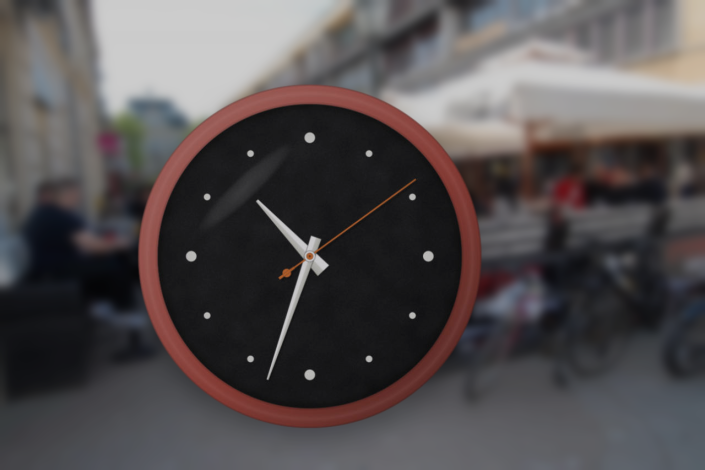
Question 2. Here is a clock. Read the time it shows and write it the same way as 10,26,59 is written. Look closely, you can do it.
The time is 10,33,09
